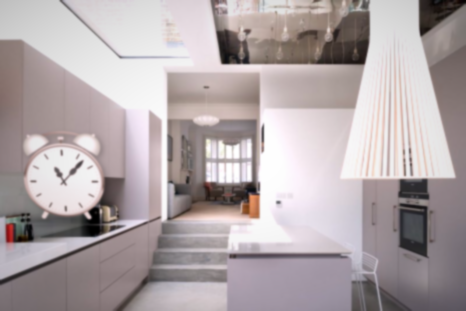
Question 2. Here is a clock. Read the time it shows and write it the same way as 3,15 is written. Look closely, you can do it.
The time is 11,07
